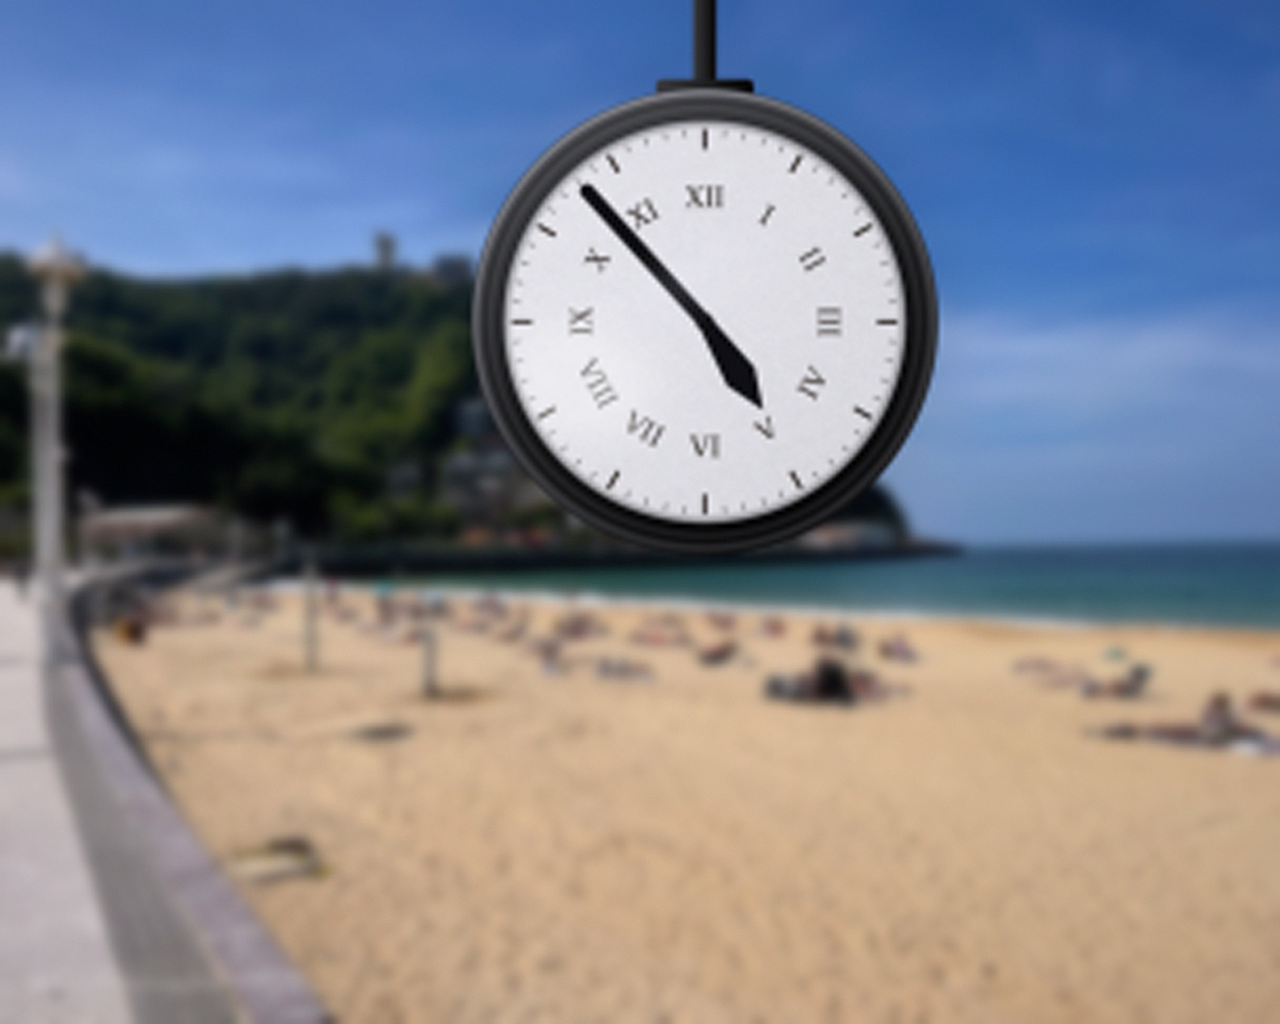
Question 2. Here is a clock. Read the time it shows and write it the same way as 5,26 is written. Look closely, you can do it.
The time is 4,53
